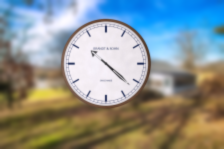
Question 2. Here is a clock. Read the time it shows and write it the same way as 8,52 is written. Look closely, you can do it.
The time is 10,22
